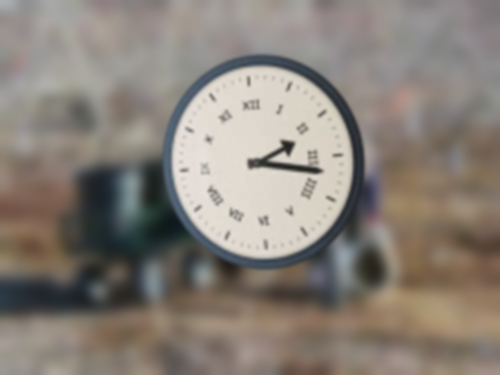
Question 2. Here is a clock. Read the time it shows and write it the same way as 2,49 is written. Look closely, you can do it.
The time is 2,17
